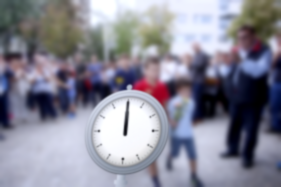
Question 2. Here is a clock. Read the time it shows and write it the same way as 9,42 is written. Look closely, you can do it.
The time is 12,00
